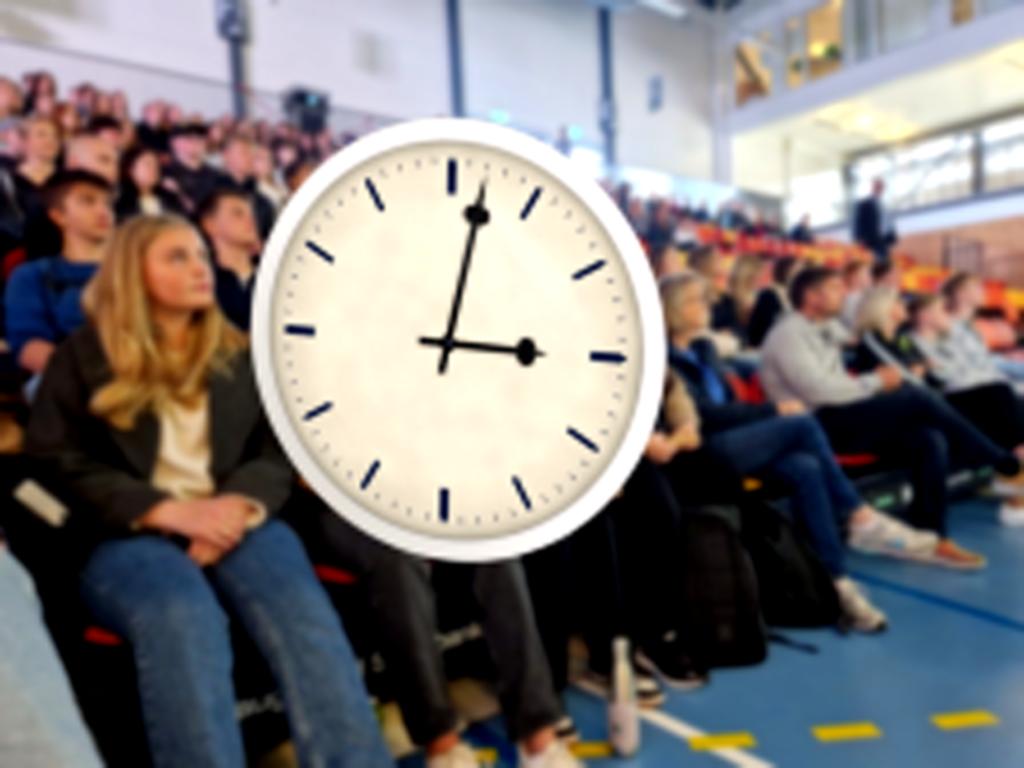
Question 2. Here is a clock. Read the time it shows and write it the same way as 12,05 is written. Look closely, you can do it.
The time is 3,02
